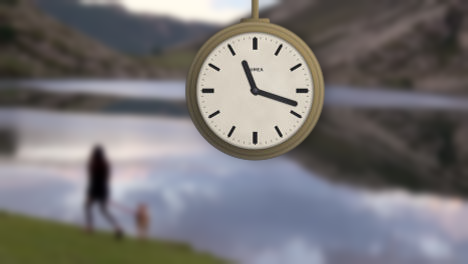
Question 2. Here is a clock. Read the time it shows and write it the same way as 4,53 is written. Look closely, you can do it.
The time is 11,18
